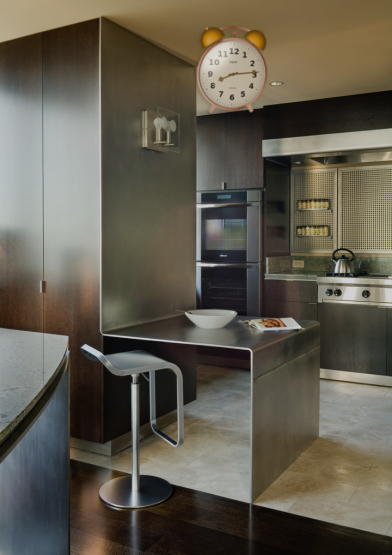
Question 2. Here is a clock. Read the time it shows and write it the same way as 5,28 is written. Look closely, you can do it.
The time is 8,14
